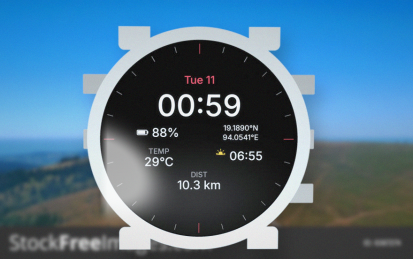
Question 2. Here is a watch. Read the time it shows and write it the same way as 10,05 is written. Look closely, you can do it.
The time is 0,59
